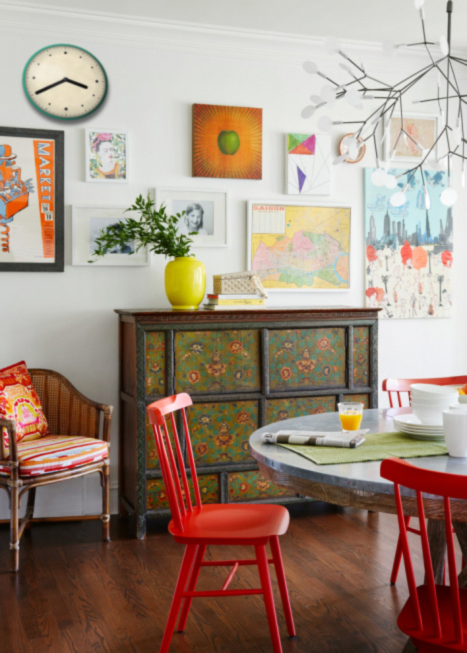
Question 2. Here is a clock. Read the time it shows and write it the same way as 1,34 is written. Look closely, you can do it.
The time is 3,40
